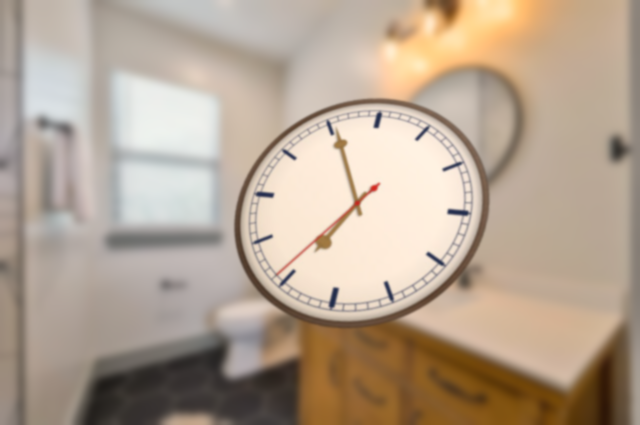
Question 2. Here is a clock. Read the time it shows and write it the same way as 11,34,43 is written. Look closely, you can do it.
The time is 6,55,36
